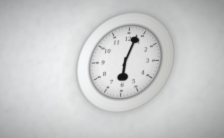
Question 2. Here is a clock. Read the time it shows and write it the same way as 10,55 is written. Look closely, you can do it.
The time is 6,03
